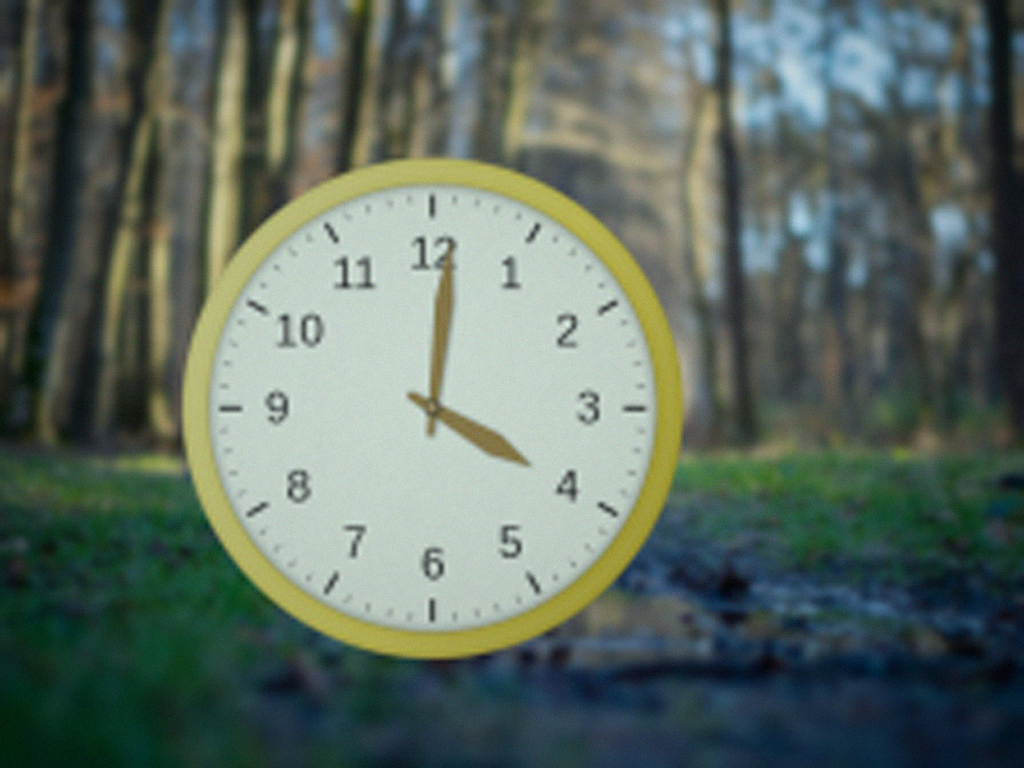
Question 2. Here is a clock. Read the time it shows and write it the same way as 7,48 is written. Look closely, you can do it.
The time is 4,01
